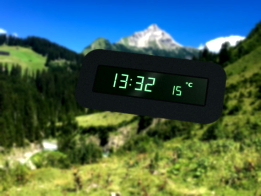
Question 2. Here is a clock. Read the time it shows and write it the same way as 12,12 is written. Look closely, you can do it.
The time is 13,32
